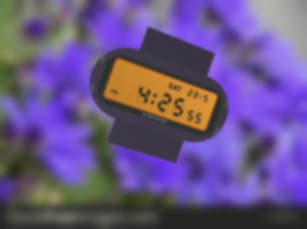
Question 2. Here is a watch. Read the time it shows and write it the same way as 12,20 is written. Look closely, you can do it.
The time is 4,25
